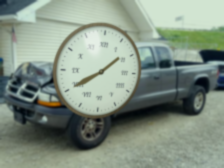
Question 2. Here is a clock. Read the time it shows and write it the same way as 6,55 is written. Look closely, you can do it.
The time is 1,40
